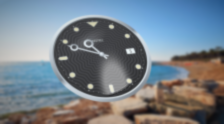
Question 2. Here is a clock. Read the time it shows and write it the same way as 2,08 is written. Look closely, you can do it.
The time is 10,49
